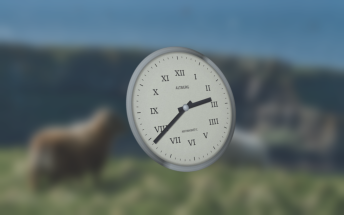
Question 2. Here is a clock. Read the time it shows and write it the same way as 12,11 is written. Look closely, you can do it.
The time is 2,39
